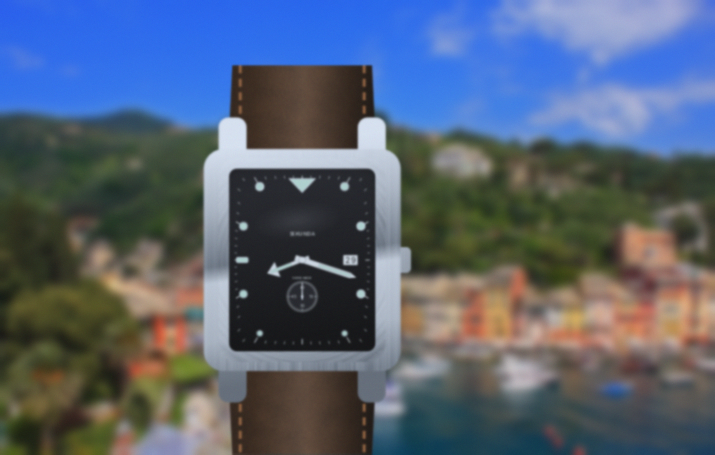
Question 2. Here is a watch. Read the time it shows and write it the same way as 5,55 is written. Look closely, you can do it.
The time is 8,18
